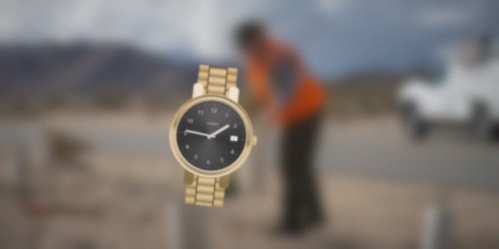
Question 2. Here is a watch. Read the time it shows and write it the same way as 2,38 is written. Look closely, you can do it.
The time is 1,46
